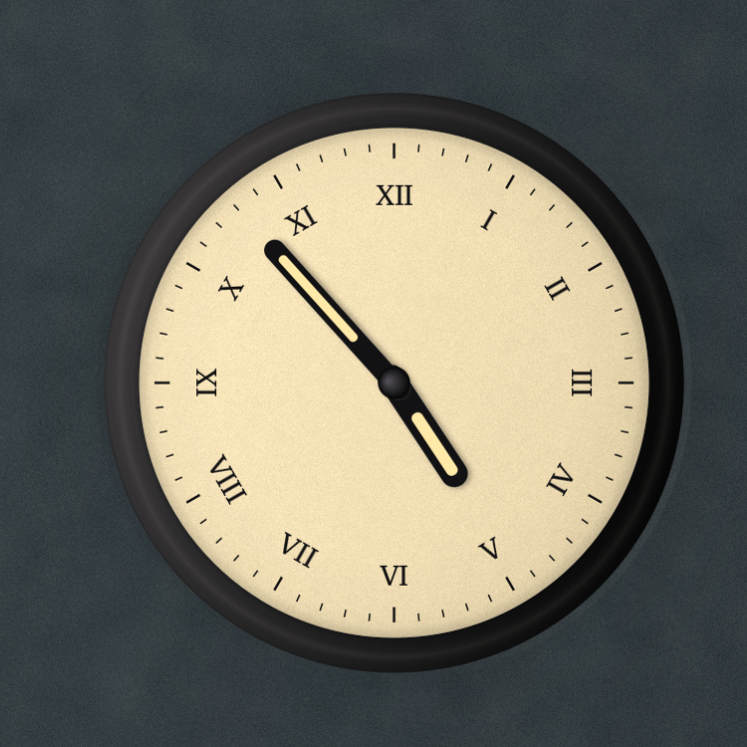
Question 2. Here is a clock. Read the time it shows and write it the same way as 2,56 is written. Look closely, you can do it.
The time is 4,53
